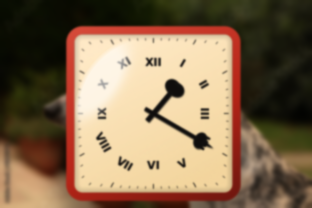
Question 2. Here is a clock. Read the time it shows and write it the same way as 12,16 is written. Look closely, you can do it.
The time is 1,20
